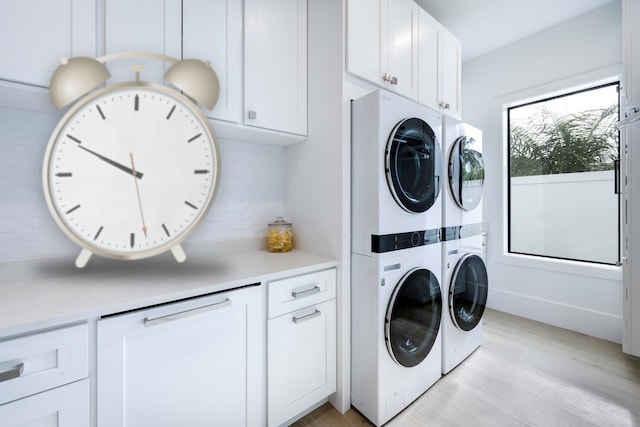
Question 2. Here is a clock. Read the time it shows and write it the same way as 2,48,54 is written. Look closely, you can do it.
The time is 9,49,28
